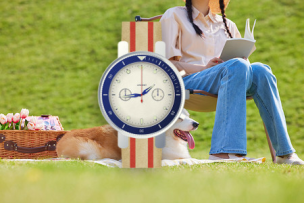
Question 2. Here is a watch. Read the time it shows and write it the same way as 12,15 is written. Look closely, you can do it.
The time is 1,44
